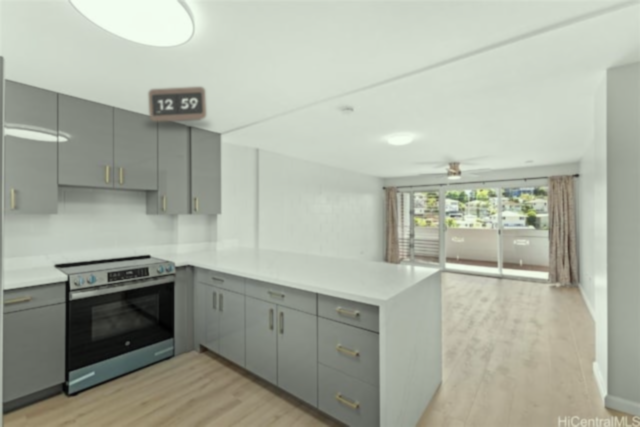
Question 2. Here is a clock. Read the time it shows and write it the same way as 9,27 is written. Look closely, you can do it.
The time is 12,59
